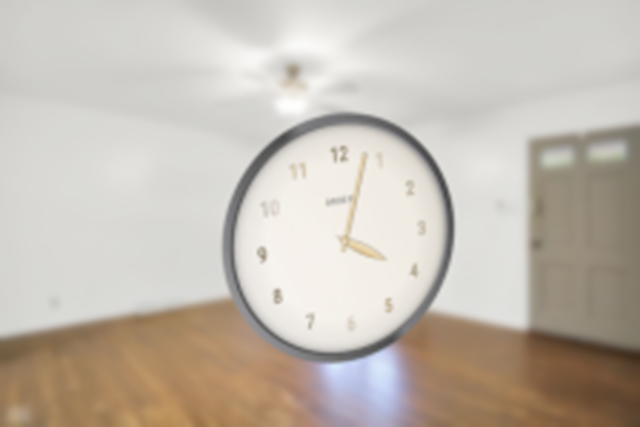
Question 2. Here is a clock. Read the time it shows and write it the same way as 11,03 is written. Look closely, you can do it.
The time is 4,03
